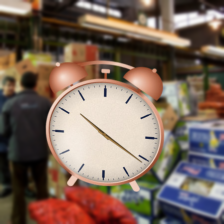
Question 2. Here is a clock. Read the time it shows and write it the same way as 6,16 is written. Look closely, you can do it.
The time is 10,21
